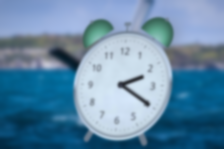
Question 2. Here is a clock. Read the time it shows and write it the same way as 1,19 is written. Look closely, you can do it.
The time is 2,20
